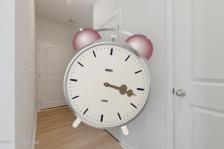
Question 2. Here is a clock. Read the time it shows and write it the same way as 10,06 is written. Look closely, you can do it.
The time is 3,17
